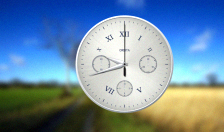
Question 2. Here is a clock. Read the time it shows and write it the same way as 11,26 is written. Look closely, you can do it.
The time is 9,42
